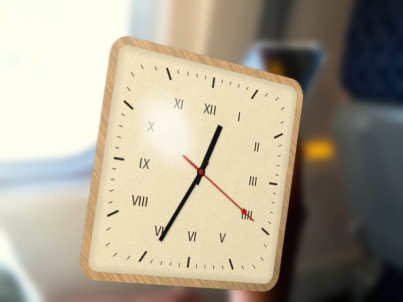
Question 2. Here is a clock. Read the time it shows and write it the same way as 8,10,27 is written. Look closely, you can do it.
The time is 12,34,20
